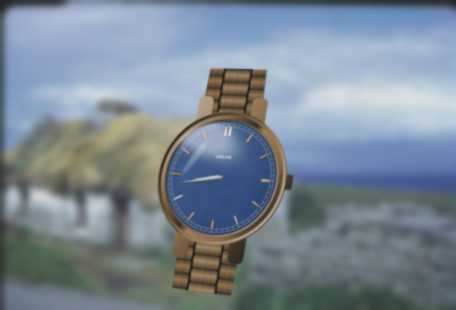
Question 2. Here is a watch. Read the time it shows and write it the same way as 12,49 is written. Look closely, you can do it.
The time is 8,43
